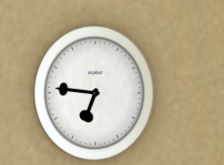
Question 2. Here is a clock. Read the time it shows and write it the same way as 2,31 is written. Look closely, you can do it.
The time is 6,46
